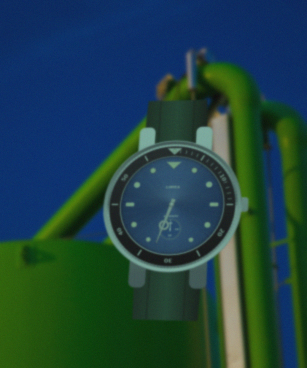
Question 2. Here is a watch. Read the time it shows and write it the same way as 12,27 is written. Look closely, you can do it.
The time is 6,33
